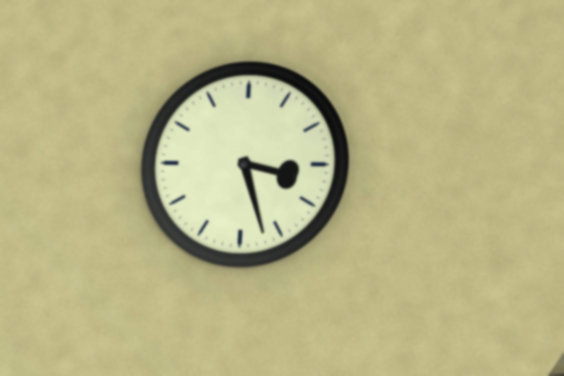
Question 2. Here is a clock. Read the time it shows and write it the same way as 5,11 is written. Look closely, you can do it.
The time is 3,27
